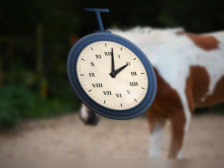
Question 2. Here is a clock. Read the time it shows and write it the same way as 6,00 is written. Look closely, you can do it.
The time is 2,02
